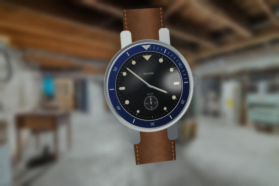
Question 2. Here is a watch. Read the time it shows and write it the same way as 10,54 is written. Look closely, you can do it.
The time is 3,52
